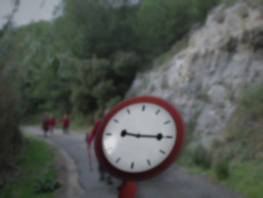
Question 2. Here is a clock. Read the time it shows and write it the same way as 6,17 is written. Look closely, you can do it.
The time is 9,15
